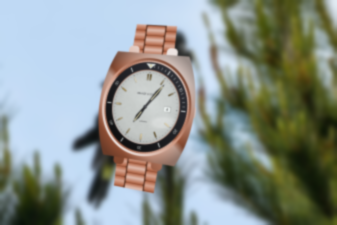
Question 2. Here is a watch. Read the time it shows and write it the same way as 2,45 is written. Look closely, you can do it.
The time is 7,06
